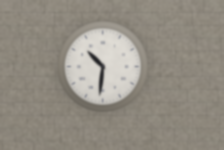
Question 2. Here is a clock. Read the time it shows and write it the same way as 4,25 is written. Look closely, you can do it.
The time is 10,31
